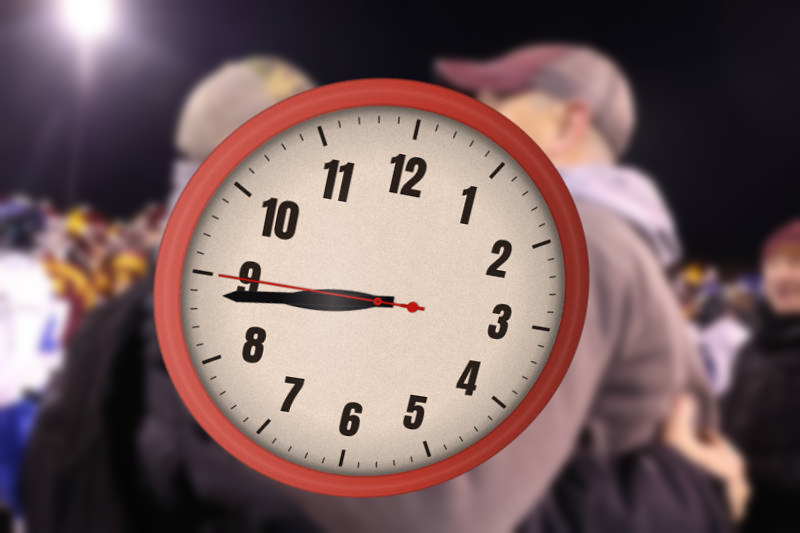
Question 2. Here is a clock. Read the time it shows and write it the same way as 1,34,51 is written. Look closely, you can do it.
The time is 8,43,45
